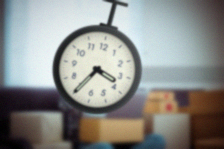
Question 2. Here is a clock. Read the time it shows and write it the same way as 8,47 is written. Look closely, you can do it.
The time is 3,35
